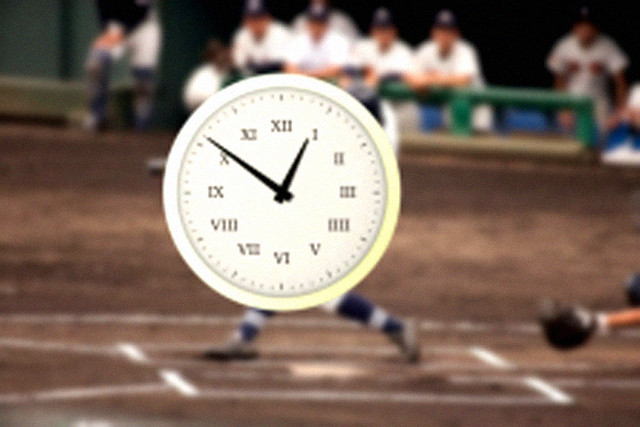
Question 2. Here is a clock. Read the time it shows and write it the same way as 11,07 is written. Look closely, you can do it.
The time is 12,51
